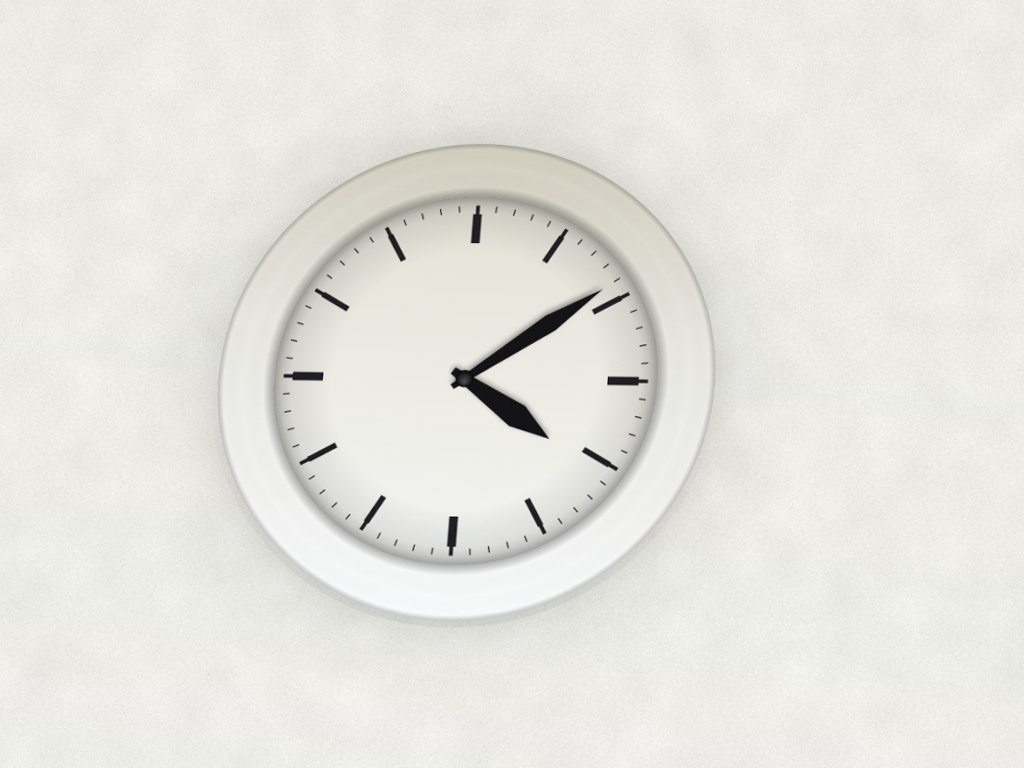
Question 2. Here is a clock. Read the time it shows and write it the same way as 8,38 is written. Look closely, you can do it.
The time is 4,09
